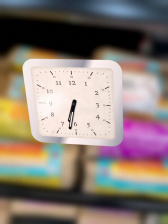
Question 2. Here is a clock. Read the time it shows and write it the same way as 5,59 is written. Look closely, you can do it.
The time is 6,32
